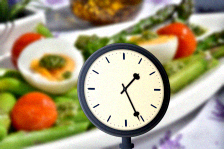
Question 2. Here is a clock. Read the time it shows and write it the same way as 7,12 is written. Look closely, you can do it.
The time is 1,26
